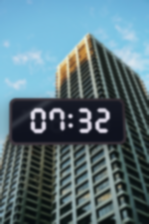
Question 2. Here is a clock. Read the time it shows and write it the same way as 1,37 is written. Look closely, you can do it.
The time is 7,32
